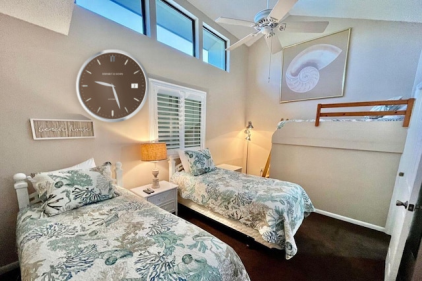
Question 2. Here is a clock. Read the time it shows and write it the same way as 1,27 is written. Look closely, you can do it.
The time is 9,27
